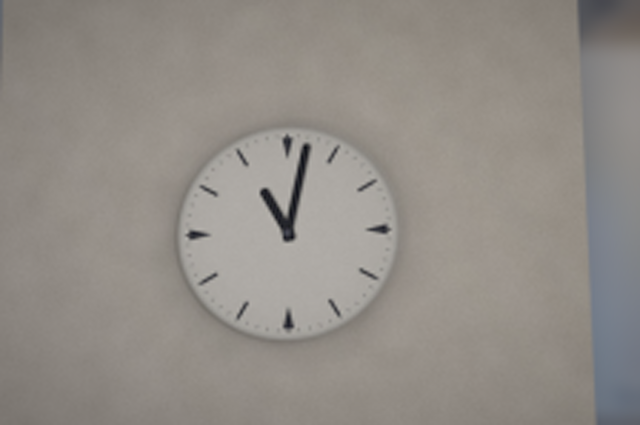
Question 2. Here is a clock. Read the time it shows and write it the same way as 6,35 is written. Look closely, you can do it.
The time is 11,02
